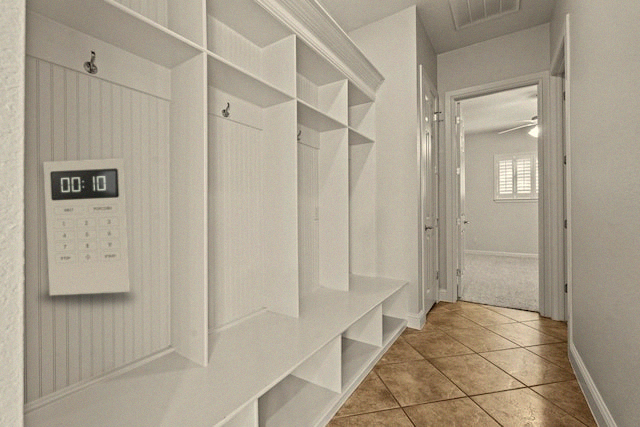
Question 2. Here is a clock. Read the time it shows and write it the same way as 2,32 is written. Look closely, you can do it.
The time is 0,10
